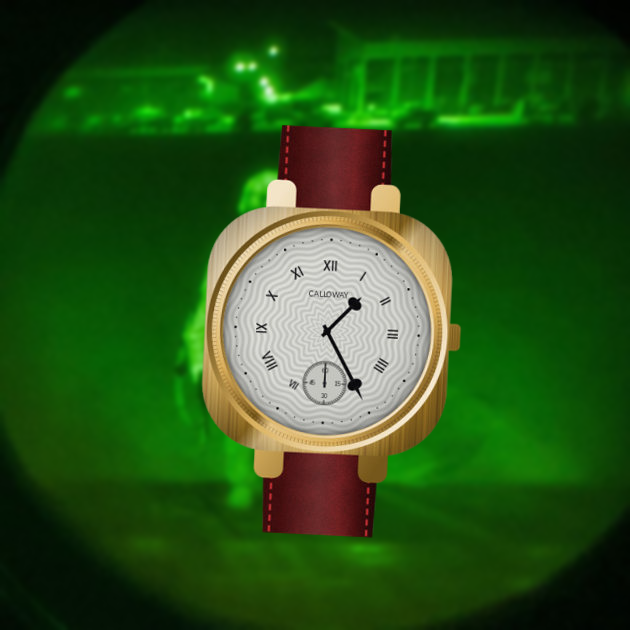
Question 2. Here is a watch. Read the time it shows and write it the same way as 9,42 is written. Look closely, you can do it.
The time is 1,25
